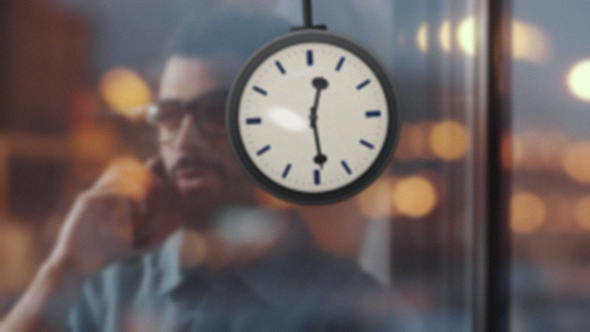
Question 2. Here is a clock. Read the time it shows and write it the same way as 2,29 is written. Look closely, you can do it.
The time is 12,29
